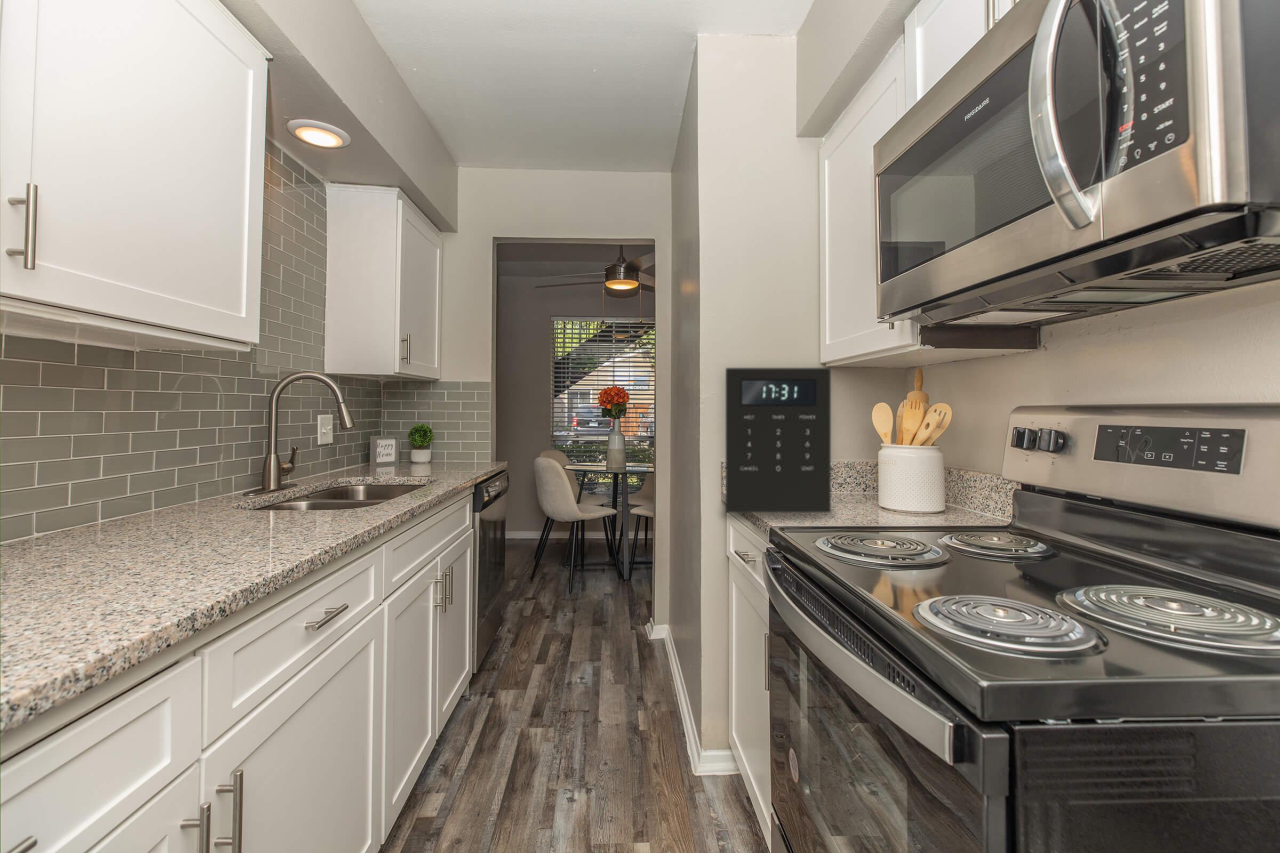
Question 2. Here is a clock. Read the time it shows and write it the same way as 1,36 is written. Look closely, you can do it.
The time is 17,31
